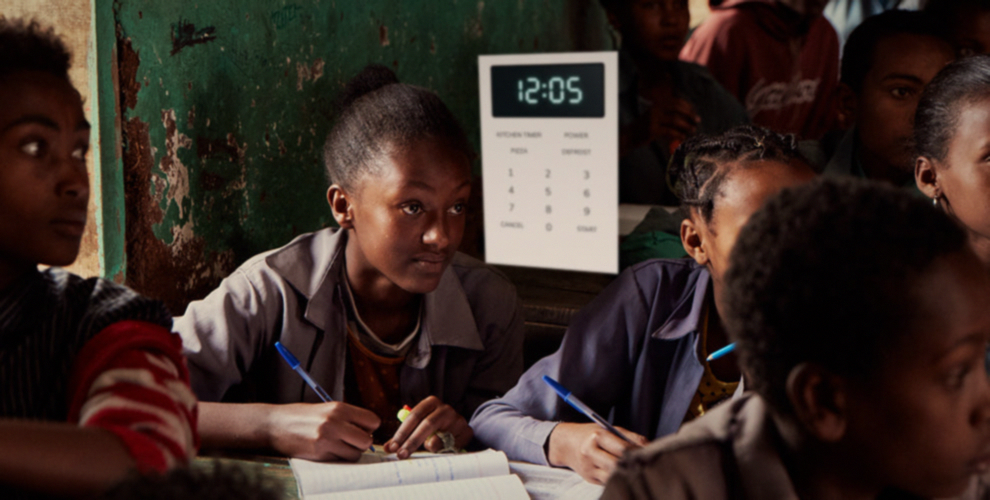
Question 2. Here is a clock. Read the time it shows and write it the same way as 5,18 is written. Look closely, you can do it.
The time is 12,05
